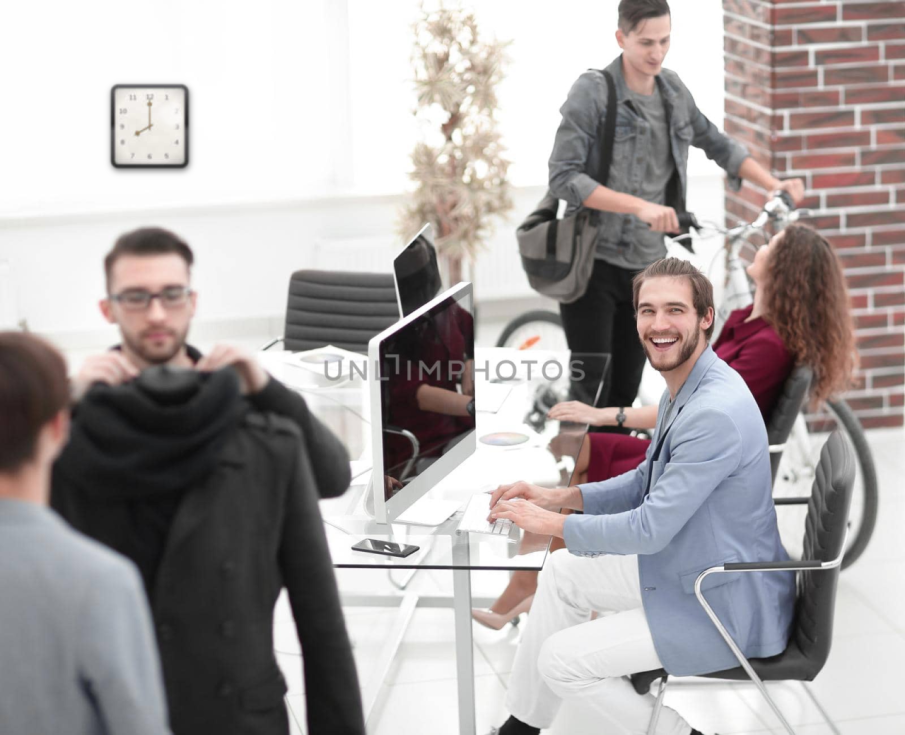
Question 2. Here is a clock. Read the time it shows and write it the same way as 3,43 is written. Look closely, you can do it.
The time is 8,00
